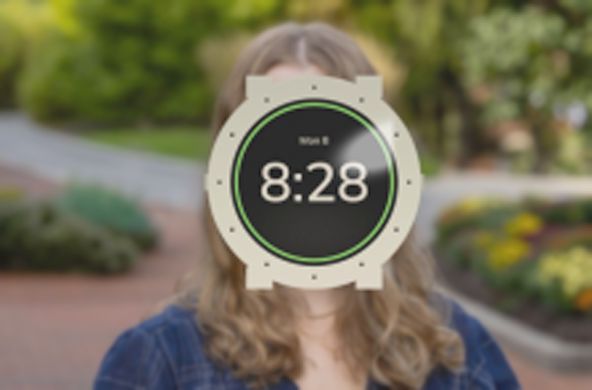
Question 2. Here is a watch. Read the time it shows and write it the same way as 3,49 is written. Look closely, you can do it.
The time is 8,28
